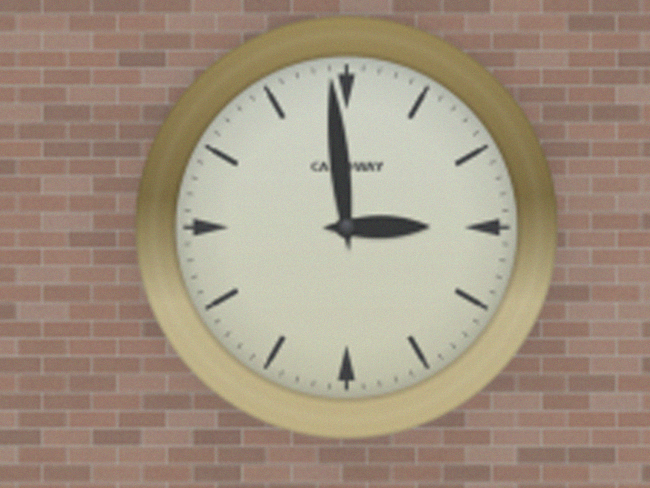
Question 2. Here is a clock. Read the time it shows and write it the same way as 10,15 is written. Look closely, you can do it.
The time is 2,59
